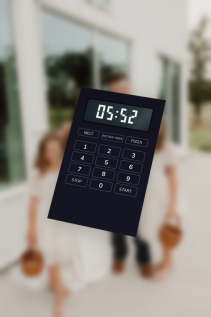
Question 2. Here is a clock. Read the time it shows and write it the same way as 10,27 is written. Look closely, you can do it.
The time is 5,52
